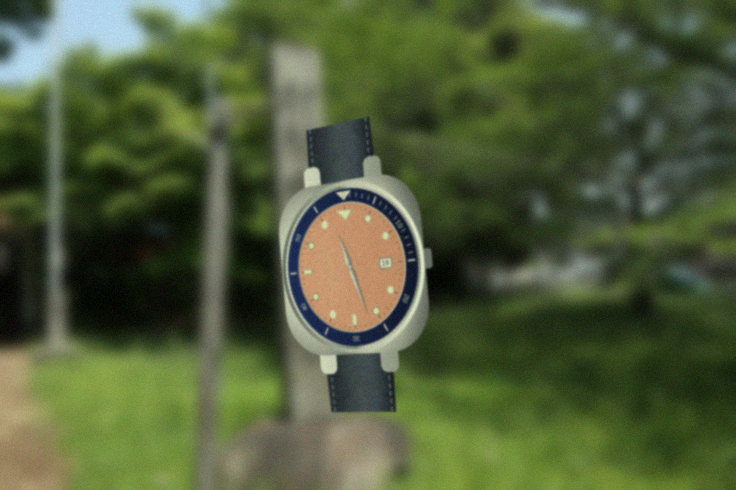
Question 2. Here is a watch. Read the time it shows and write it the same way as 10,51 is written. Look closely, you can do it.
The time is 11,27
